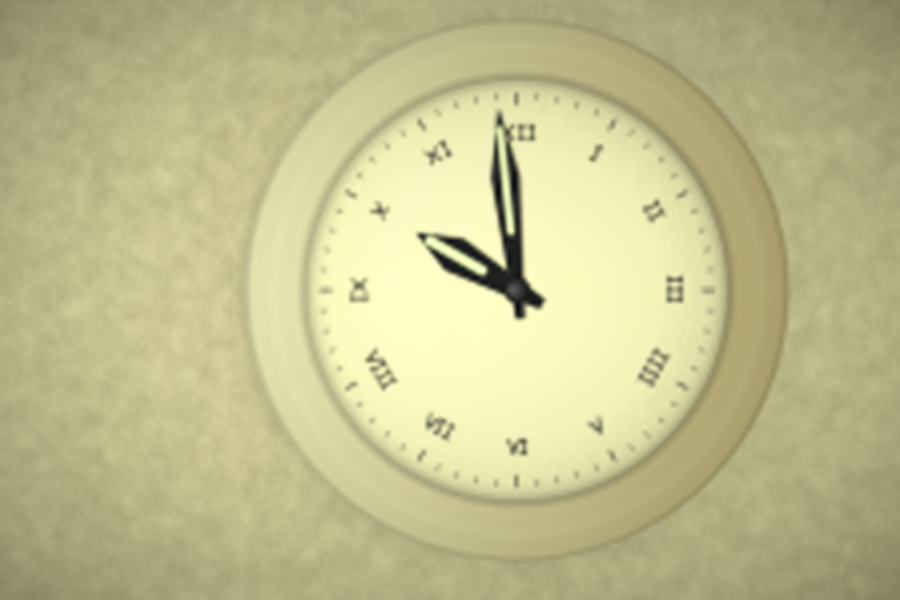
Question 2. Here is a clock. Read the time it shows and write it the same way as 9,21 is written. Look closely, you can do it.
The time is 9,59
